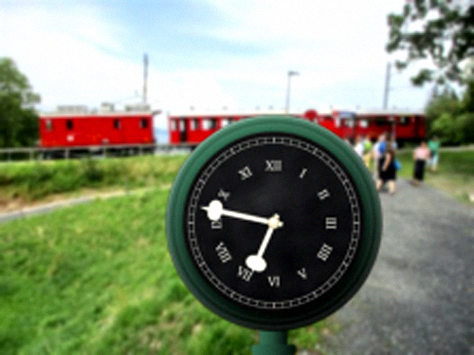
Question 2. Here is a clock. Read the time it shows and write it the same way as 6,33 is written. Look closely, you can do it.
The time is 6,47
